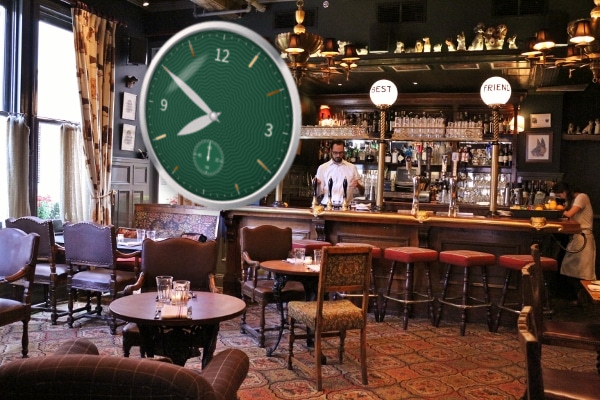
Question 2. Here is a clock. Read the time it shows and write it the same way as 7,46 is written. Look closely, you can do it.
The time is 7,50
